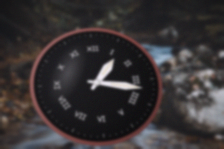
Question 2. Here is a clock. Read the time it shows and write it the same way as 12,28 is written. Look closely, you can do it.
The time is 1,17
